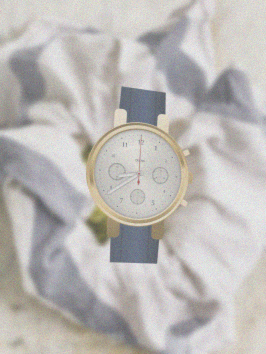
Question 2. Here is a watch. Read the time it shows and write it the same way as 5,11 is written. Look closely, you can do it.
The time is 8,39
